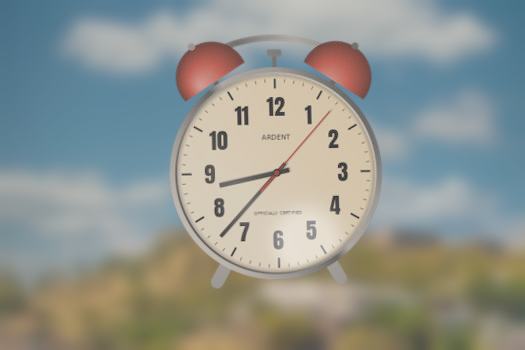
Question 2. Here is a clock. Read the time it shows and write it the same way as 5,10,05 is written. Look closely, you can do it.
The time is 8,37,07
